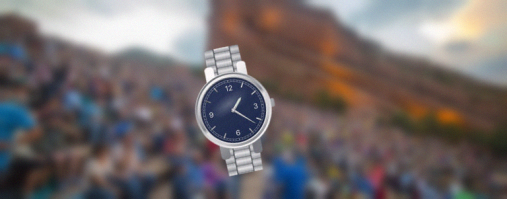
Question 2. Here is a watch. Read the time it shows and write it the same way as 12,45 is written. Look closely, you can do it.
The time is 1,22
